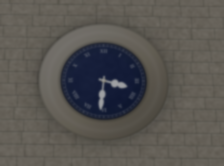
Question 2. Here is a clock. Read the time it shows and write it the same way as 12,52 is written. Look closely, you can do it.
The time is 3,31
